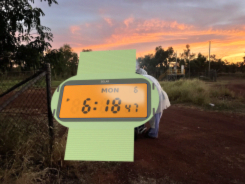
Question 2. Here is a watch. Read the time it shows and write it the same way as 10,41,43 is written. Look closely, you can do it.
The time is 6,18,47
